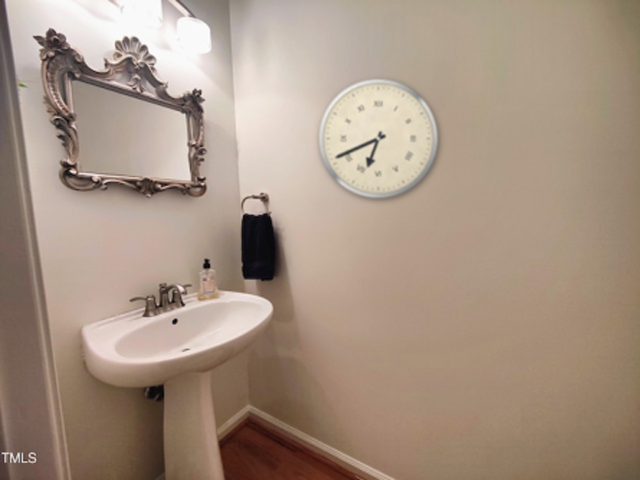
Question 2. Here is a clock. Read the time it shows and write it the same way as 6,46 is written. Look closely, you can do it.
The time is 6,41
